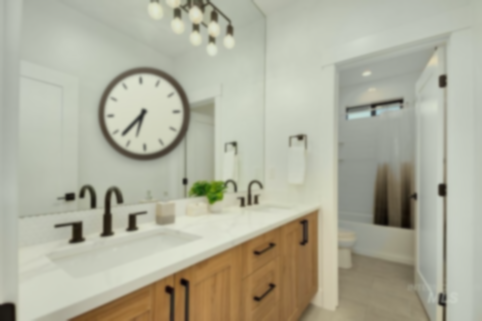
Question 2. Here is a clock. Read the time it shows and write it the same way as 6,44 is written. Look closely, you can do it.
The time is 6,38
